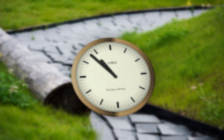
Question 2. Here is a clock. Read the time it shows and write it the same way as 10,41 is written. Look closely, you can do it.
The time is 10,53
